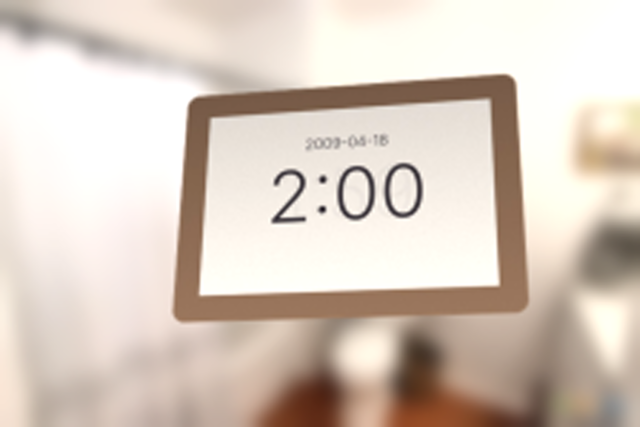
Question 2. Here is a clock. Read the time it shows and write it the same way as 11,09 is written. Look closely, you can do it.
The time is 2,00
